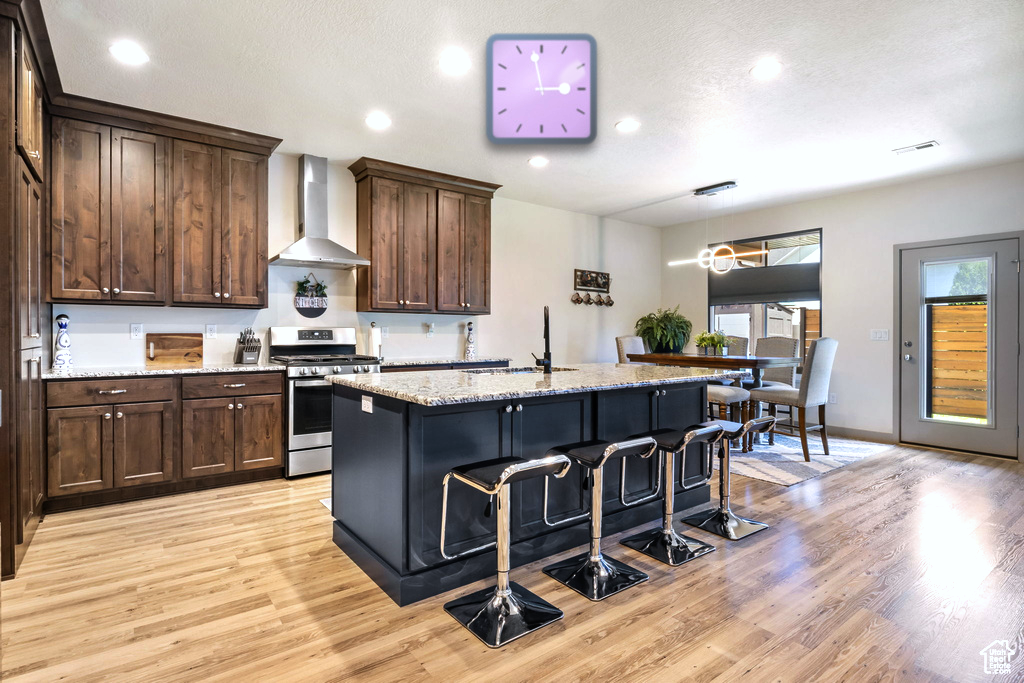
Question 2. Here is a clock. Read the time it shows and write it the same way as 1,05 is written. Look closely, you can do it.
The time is 2,58
